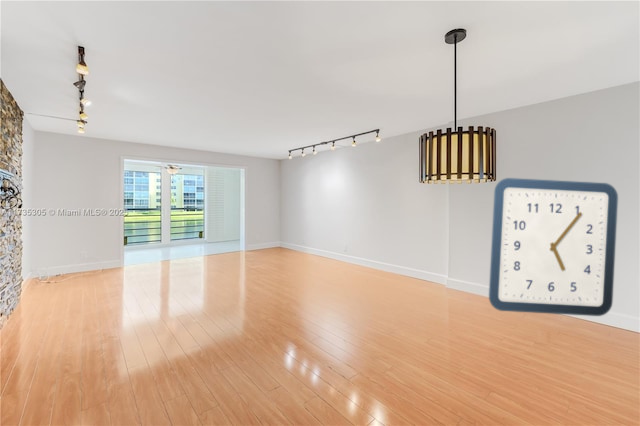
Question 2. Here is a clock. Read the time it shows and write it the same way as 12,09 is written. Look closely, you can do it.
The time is 5,06
